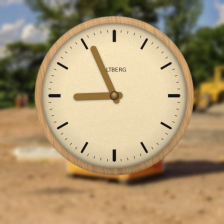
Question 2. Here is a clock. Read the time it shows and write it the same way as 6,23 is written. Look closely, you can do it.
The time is 8,56
